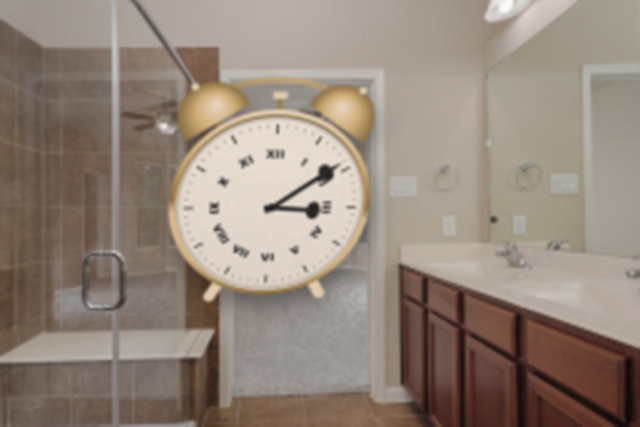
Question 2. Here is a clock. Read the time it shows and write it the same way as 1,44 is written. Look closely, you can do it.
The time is 3,09
